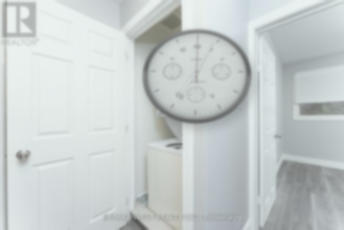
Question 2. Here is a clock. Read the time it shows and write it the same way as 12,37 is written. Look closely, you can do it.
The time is 7,04
